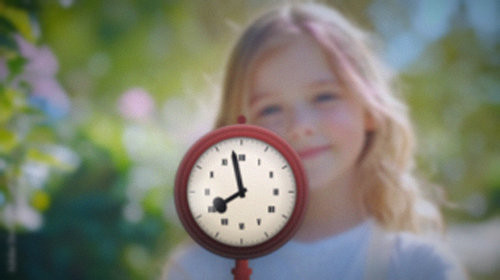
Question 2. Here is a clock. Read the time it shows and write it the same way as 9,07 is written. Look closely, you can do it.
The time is 7,58
